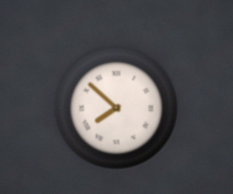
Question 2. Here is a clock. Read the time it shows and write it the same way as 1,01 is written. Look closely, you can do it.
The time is 7,52
